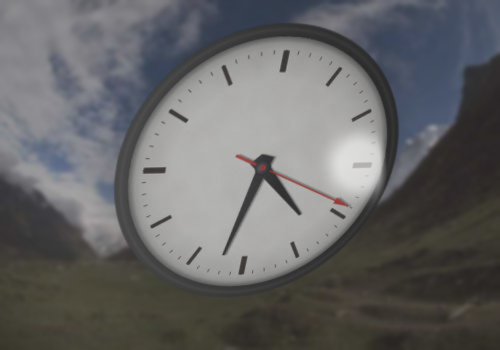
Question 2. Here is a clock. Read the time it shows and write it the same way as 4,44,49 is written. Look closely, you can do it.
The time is 4,32,19
